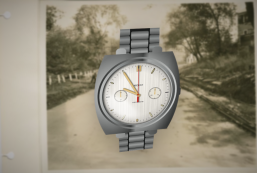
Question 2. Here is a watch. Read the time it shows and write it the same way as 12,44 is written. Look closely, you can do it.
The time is 9,55
